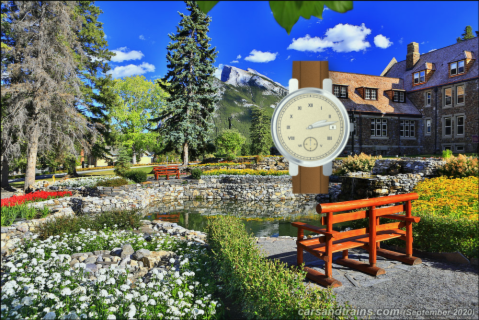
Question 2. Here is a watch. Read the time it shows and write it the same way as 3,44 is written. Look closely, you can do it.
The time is 2,13
